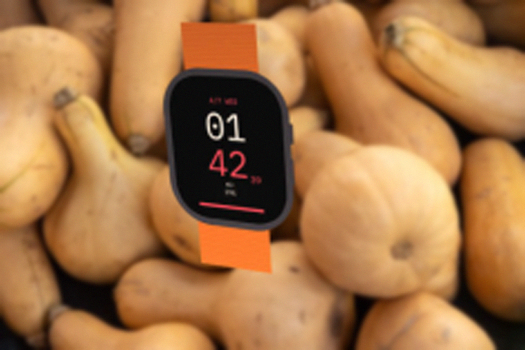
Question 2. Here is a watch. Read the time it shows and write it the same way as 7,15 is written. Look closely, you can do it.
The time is 1,42
